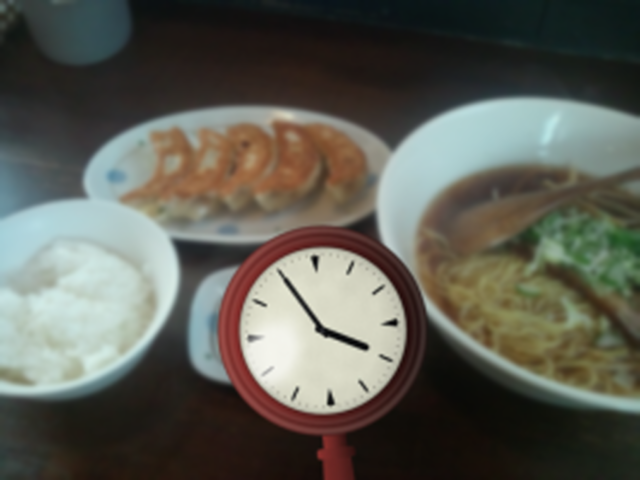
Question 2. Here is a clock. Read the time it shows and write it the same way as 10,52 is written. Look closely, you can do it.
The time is 3,55
